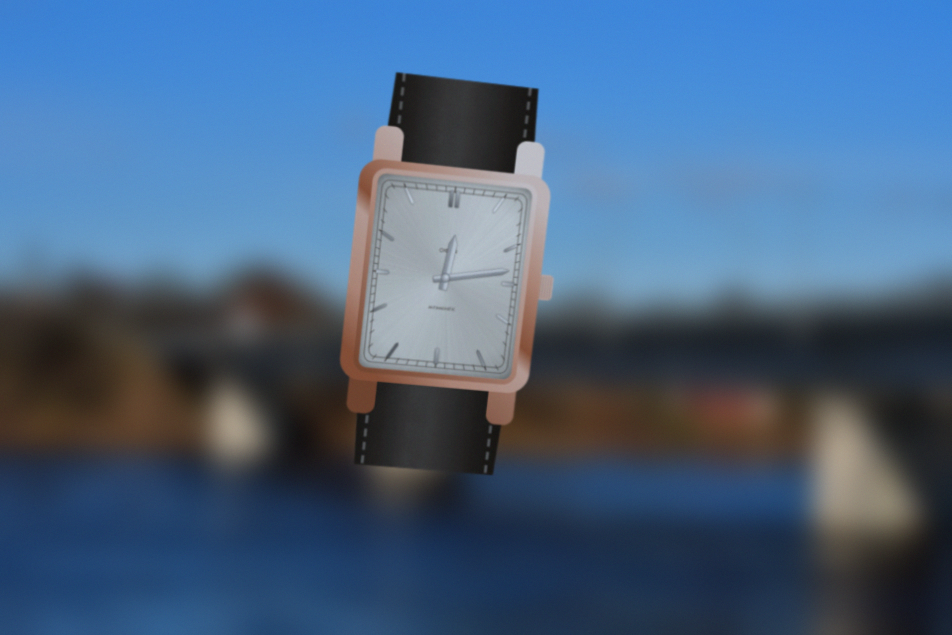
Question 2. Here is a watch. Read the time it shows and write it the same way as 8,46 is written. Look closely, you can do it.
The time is 12,13
